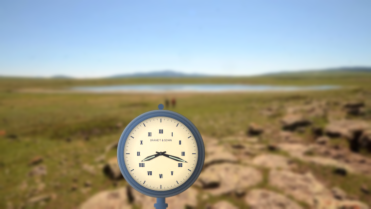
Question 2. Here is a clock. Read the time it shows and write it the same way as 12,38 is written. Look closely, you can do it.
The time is 8,18
